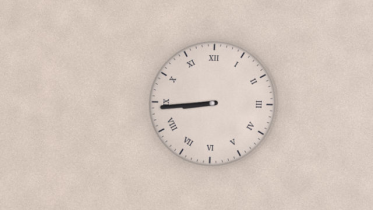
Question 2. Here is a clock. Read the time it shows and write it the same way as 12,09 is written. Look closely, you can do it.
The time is 8,44
